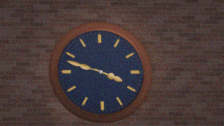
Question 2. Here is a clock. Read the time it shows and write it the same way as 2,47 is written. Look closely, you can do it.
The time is 3,48
